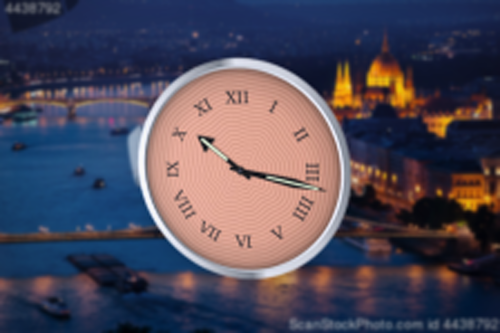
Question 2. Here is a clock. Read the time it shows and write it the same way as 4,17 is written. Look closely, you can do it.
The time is 10,17
